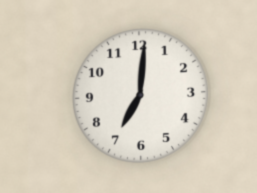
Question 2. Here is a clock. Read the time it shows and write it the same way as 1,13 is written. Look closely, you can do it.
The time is 7,01
